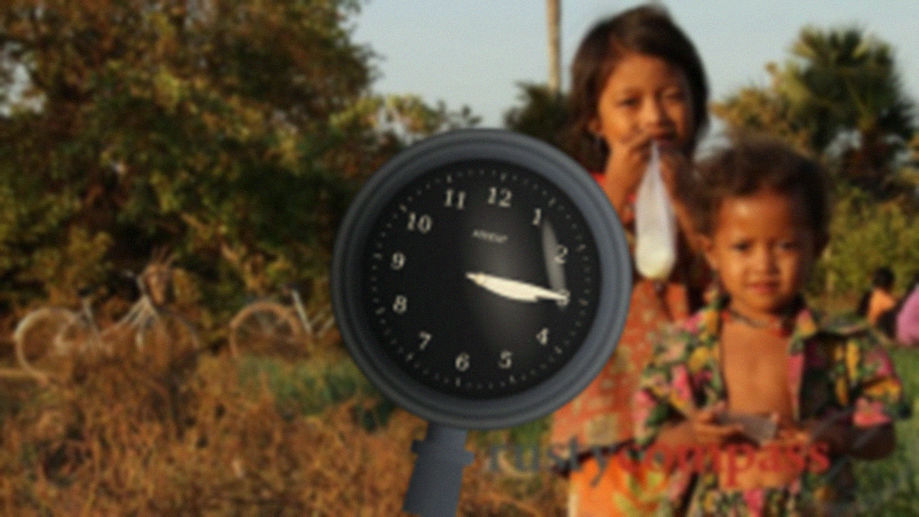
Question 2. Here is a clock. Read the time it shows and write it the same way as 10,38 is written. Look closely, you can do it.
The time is 3,15
